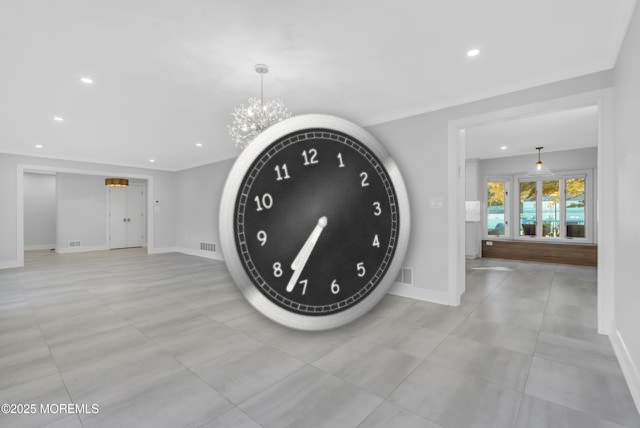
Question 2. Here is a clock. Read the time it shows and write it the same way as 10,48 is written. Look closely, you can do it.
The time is 7,37
